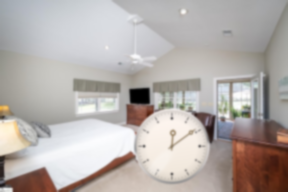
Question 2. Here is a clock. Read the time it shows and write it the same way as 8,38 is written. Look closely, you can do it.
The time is 12,09
